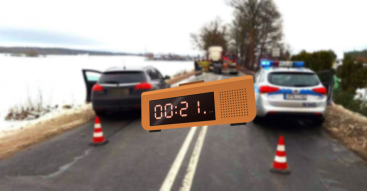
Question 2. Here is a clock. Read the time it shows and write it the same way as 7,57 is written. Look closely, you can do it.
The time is 0,21
